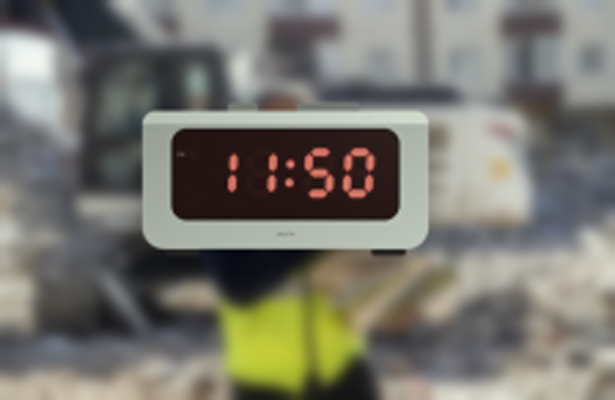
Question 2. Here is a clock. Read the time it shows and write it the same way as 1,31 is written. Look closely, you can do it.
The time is 11,50
